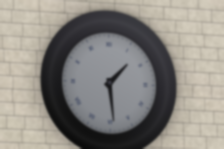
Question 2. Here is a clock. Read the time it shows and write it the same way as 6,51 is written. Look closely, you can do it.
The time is 1,29
